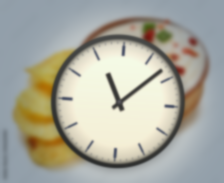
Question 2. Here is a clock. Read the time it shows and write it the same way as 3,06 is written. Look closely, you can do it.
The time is 11,08
